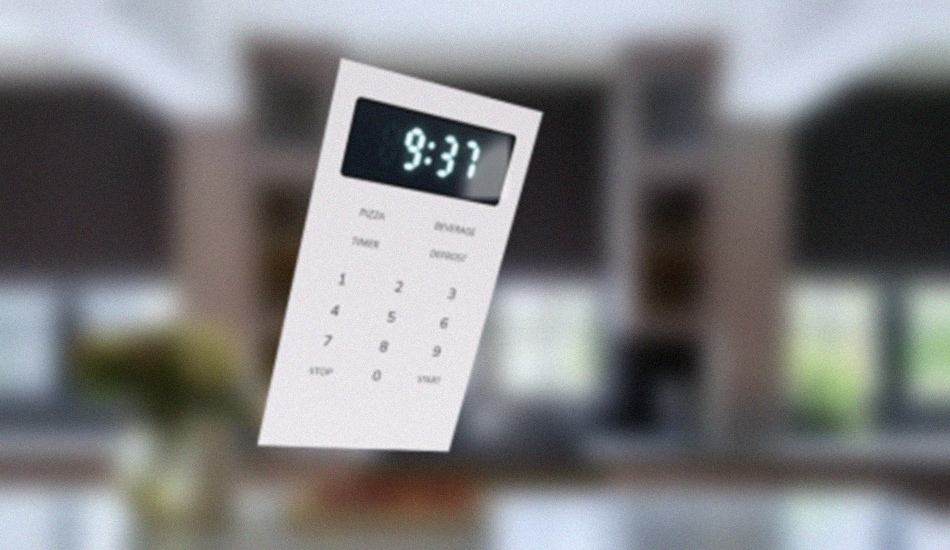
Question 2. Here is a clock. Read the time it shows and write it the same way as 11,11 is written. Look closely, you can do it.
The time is 9,37
